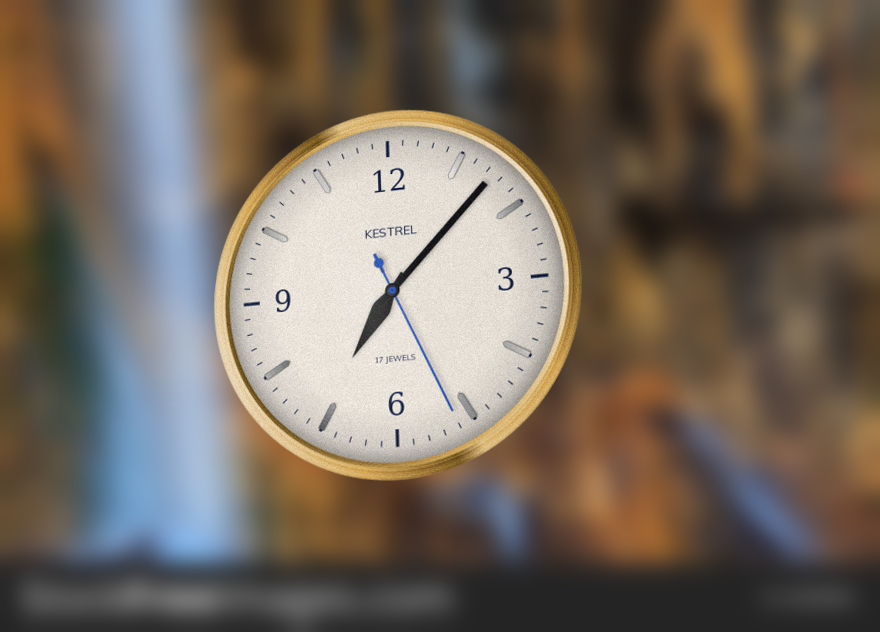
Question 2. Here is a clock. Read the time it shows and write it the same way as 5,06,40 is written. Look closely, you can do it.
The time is 7,07,26
